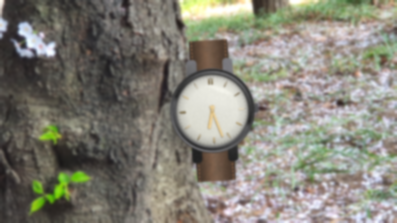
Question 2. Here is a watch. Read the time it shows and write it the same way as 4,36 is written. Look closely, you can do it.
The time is 6,27
